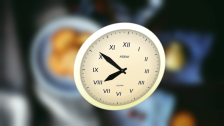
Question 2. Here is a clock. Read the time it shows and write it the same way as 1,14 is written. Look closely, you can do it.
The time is 7,51
